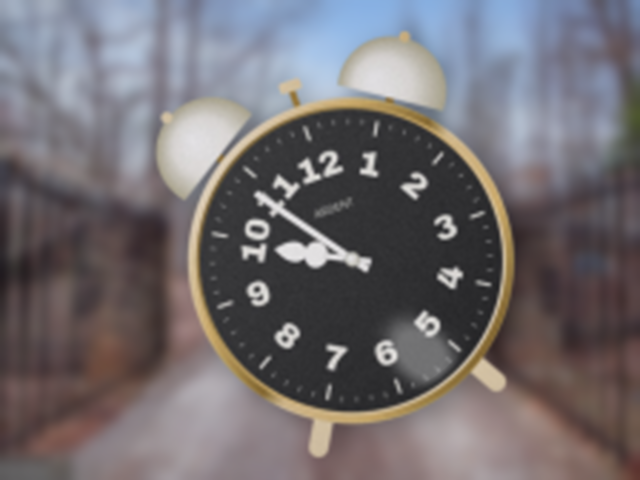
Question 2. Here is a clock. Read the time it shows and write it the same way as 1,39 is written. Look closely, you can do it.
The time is 9,54
